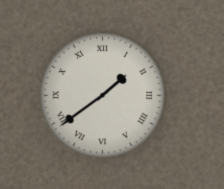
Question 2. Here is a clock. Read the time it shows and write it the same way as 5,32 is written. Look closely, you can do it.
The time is 1,39
